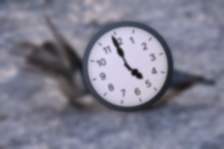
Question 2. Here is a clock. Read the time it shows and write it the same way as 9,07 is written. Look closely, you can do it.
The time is 4,59
